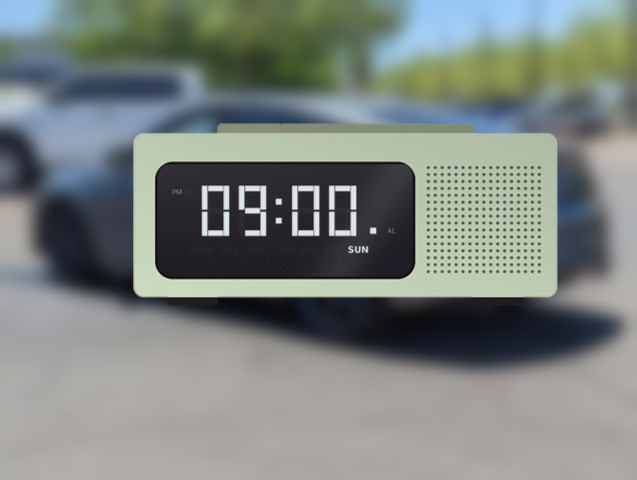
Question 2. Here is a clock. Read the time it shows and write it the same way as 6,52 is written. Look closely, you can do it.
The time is 9,00
